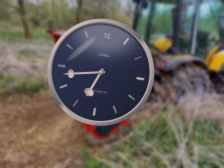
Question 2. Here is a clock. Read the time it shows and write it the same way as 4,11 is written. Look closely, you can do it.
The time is 6,43
